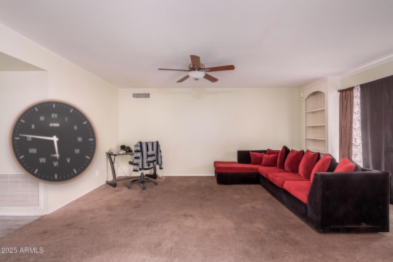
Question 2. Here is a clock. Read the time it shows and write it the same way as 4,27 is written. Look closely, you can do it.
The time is 5,46
